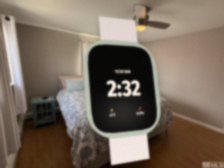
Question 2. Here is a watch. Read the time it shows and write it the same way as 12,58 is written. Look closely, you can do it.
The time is 2,32
